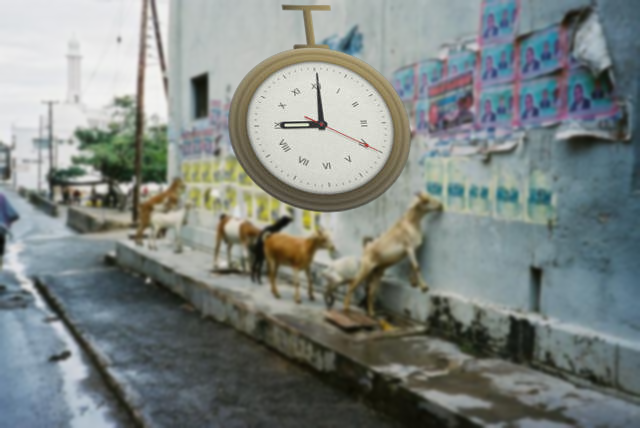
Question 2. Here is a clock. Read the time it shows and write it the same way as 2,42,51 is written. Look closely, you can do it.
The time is 9,00,20
